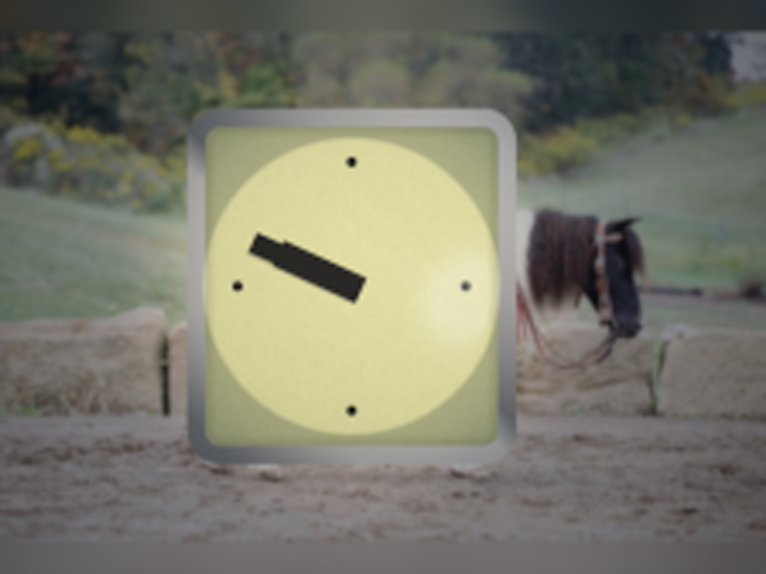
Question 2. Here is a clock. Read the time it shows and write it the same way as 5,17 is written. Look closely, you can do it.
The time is 9,49
